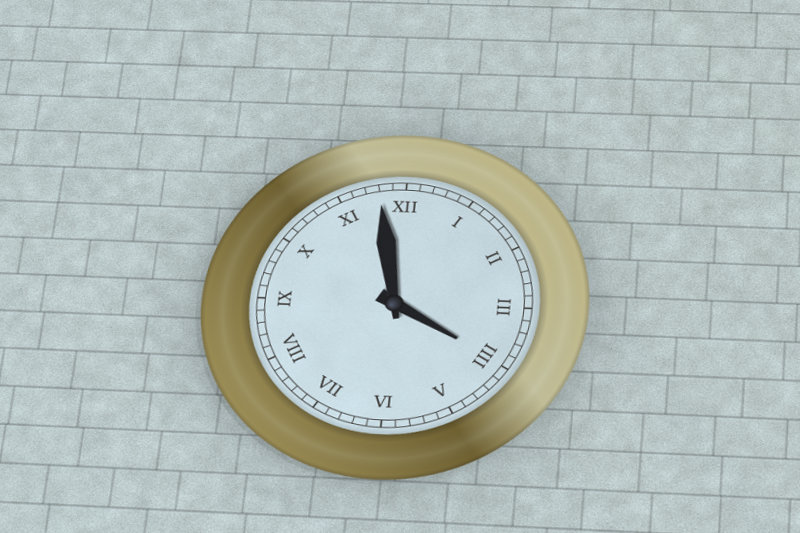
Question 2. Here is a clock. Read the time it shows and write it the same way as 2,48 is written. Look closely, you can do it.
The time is 3,58
